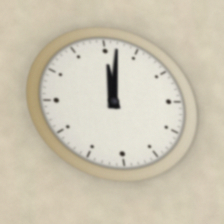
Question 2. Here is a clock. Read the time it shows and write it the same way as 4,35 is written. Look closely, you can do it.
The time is 12,02
